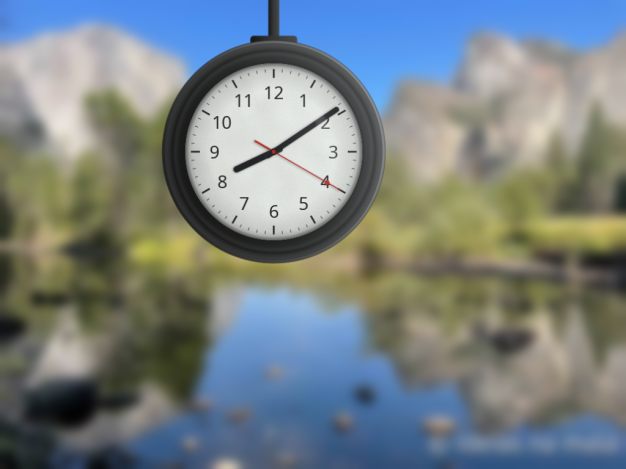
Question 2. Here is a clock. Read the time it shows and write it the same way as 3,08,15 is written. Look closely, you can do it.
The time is 8,09,20
